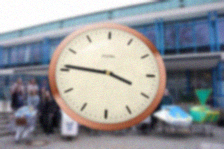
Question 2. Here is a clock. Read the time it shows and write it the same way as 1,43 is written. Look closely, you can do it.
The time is 3,46
